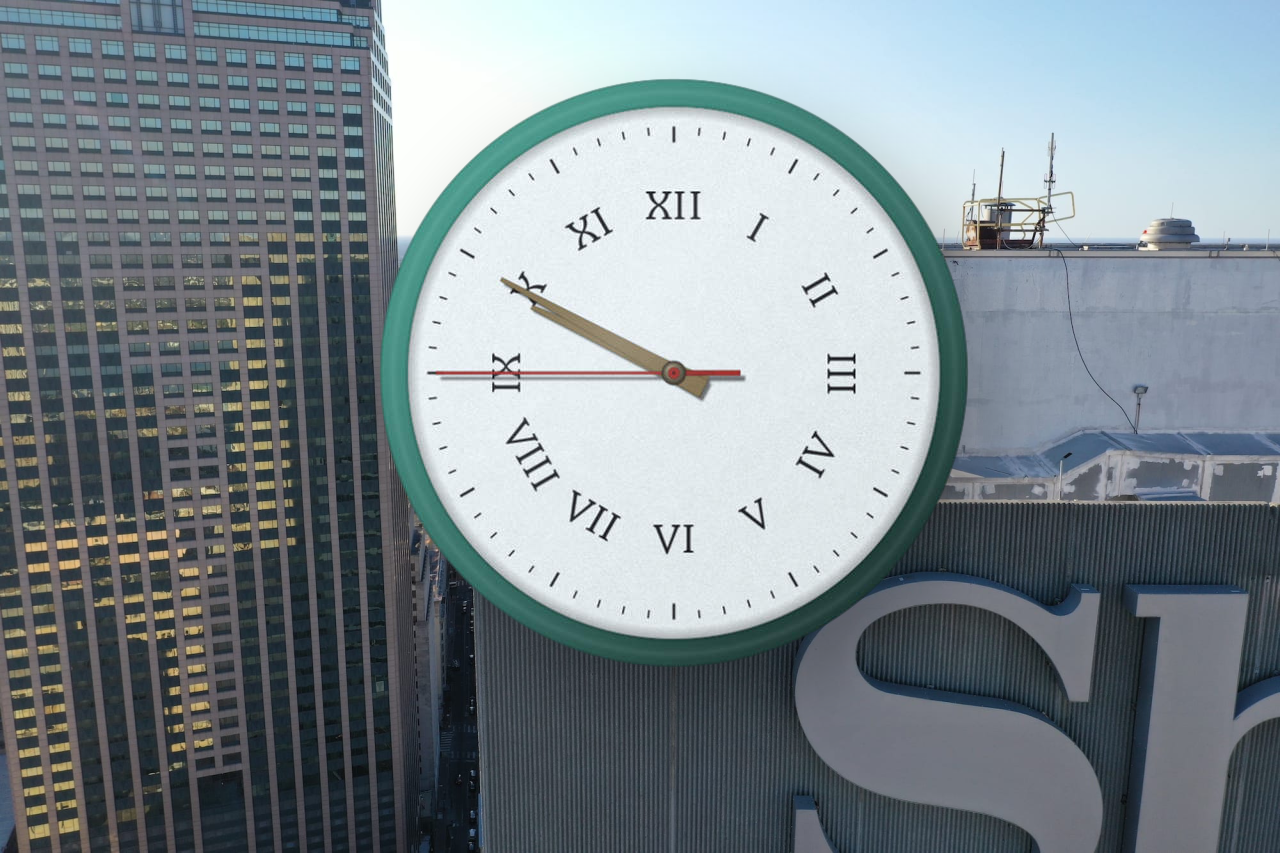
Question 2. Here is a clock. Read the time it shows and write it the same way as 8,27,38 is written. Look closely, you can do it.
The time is 9,49,45
